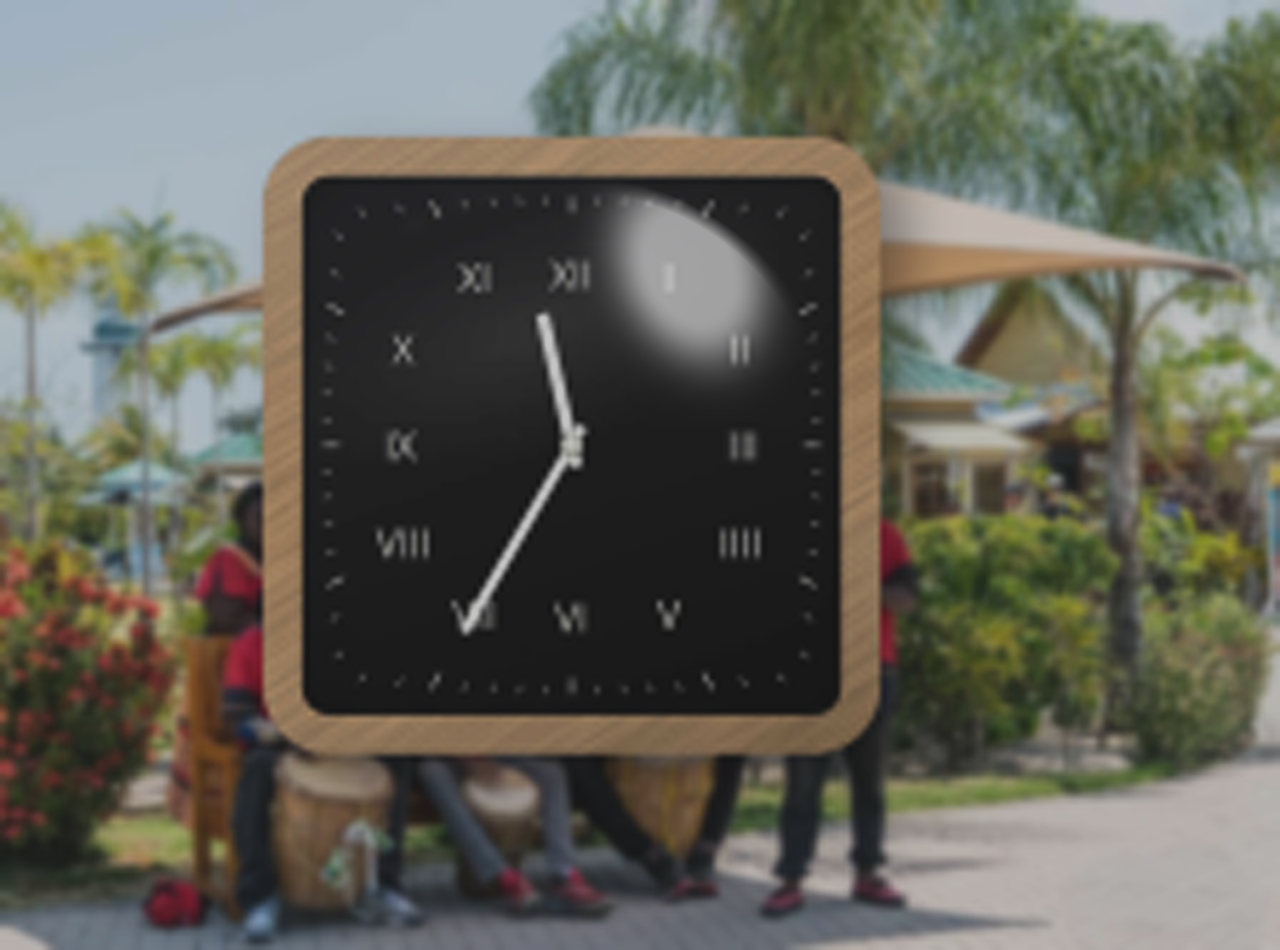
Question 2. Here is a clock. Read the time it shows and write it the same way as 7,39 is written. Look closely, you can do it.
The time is 11,35
